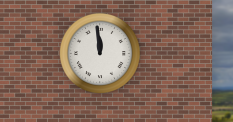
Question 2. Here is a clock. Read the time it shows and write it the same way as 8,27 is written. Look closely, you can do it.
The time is 11,59
